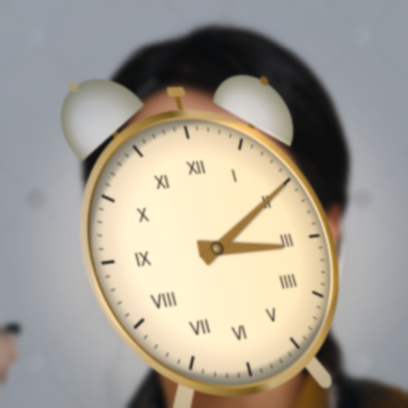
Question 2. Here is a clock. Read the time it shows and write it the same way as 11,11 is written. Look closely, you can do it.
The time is 3,10
